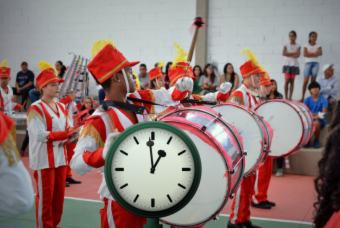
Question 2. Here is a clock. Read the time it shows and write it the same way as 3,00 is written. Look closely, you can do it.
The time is 12,59
